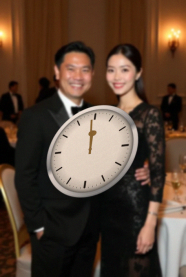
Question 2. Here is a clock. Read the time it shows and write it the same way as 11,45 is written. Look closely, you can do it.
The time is 11,59
